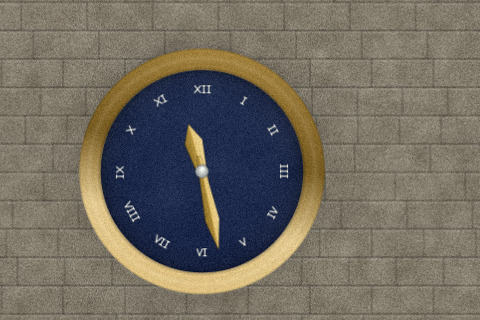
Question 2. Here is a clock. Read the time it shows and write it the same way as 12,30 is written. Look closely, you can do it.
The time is 11,28
